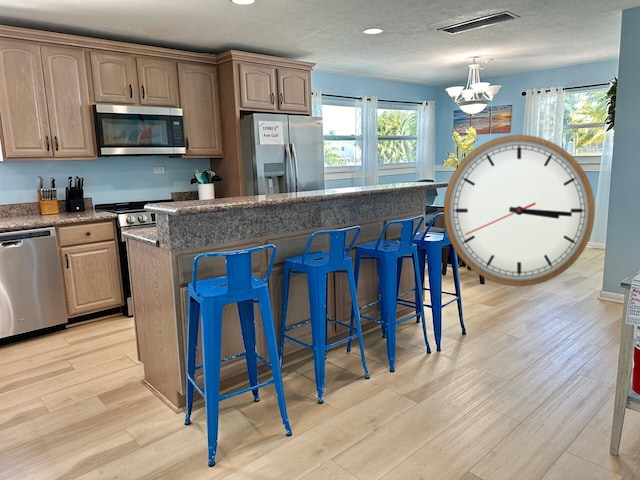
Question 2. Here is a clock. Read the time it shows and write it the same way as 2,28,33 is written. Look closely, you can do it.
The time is 3,15,41
